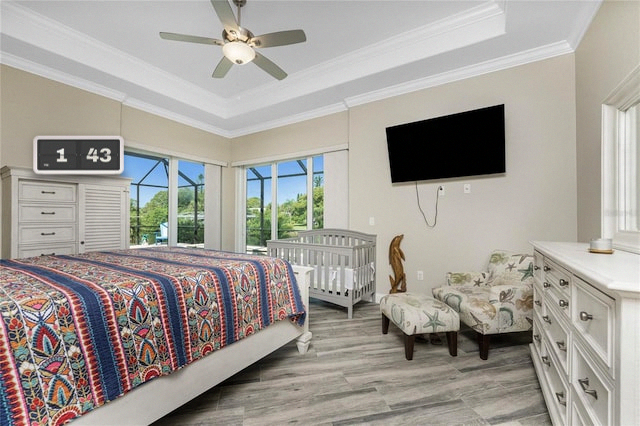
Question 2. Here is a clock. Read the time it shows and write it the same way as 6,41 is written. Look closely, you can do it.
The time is 1,43
